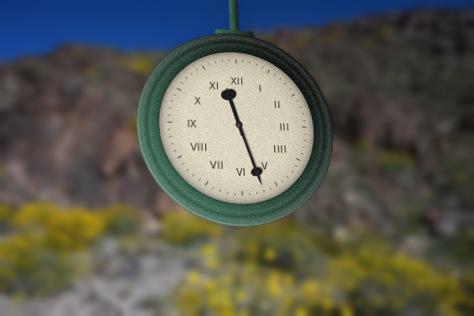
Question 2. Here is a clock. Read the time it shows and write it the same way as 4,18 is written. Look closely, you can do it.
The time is 11,27
